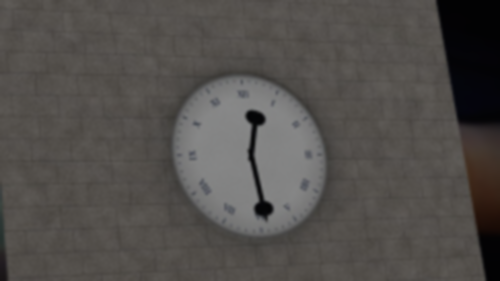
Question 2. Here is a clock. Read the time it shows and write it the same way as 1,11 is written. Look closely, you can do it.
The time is 12,29
